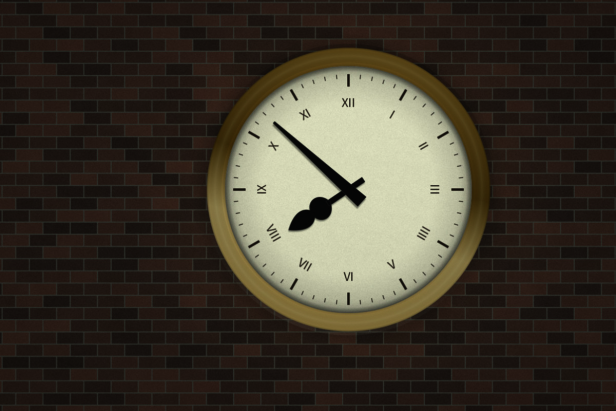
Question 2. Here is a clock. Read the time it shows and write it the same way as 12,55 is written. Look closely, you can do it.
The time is 7,52
